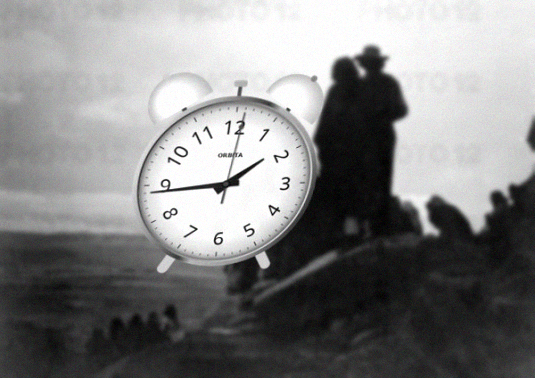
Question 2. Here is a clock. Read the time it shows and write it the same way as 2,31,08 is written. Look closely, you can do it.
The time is 1,44,01
